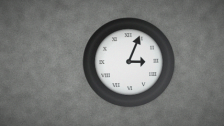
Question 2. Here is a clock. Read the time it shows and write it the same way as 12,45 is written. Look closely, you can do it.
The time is 3,04
